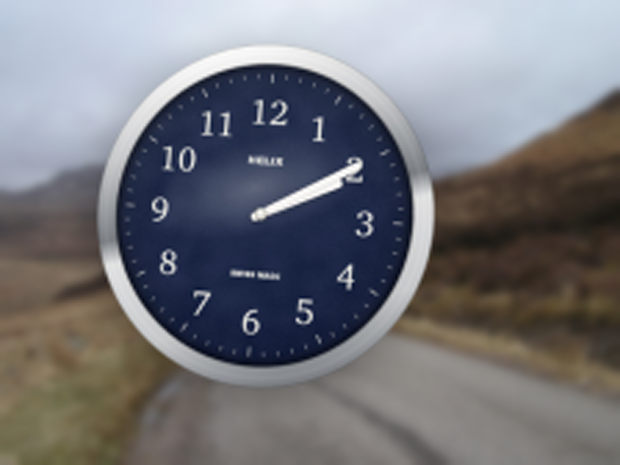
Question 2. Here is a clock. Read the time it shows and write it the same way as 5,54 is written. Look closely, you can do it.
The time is 2,10
